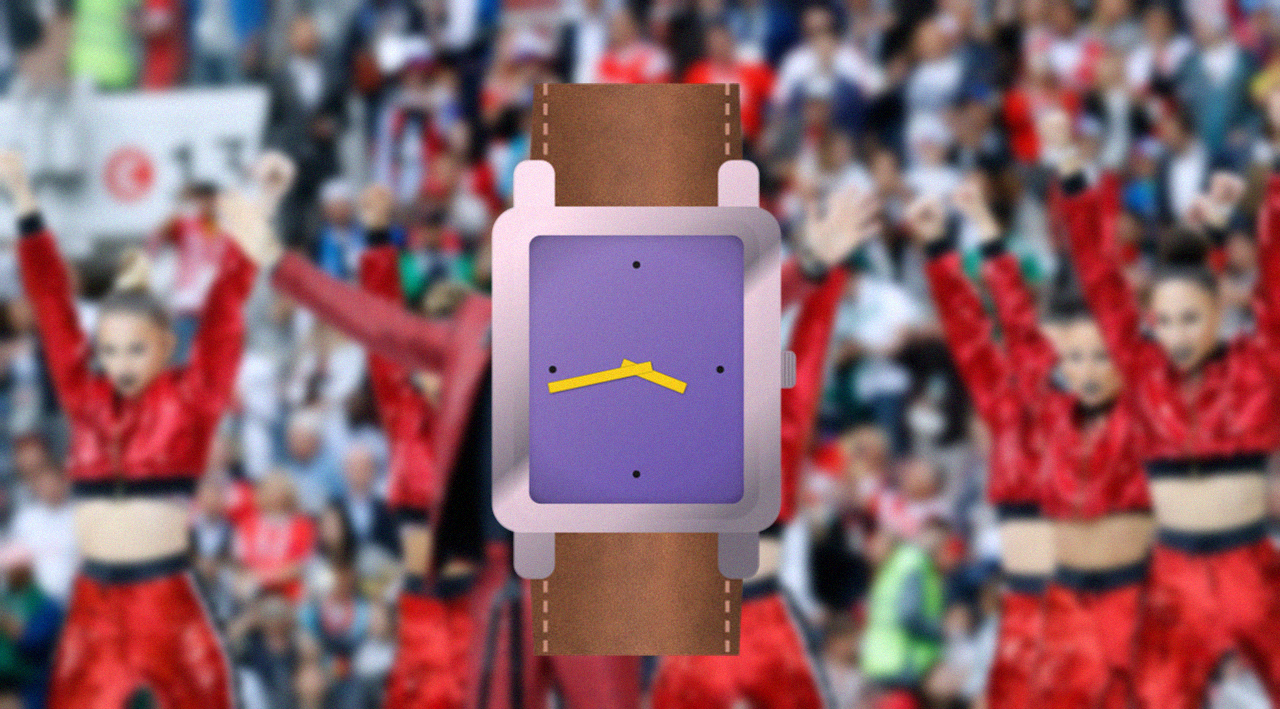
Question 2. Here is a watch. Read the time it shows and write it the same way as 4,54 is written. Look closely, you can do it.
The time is 3,43
